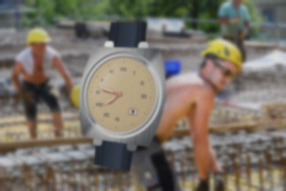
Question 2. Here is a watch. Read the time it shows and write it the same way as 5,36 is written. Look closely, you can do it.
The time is 7,47
